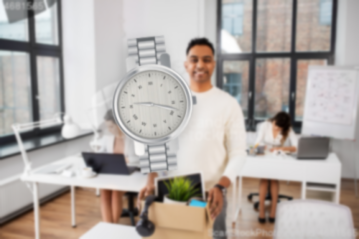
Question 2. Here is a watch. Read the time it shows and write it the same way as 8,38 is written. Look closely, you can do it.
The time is 9,18
